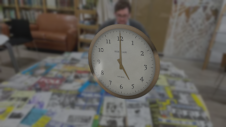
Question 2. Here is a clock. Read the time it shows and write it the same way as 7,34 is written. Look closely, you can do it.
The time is 5,00
